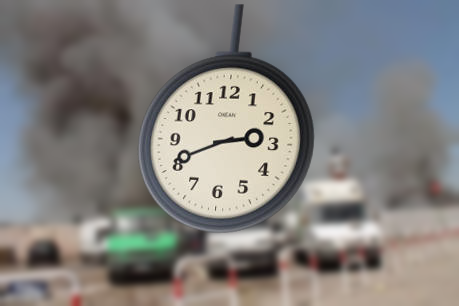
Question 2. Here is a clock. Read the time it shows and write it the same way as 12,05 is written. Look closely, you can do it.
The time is 2,41
